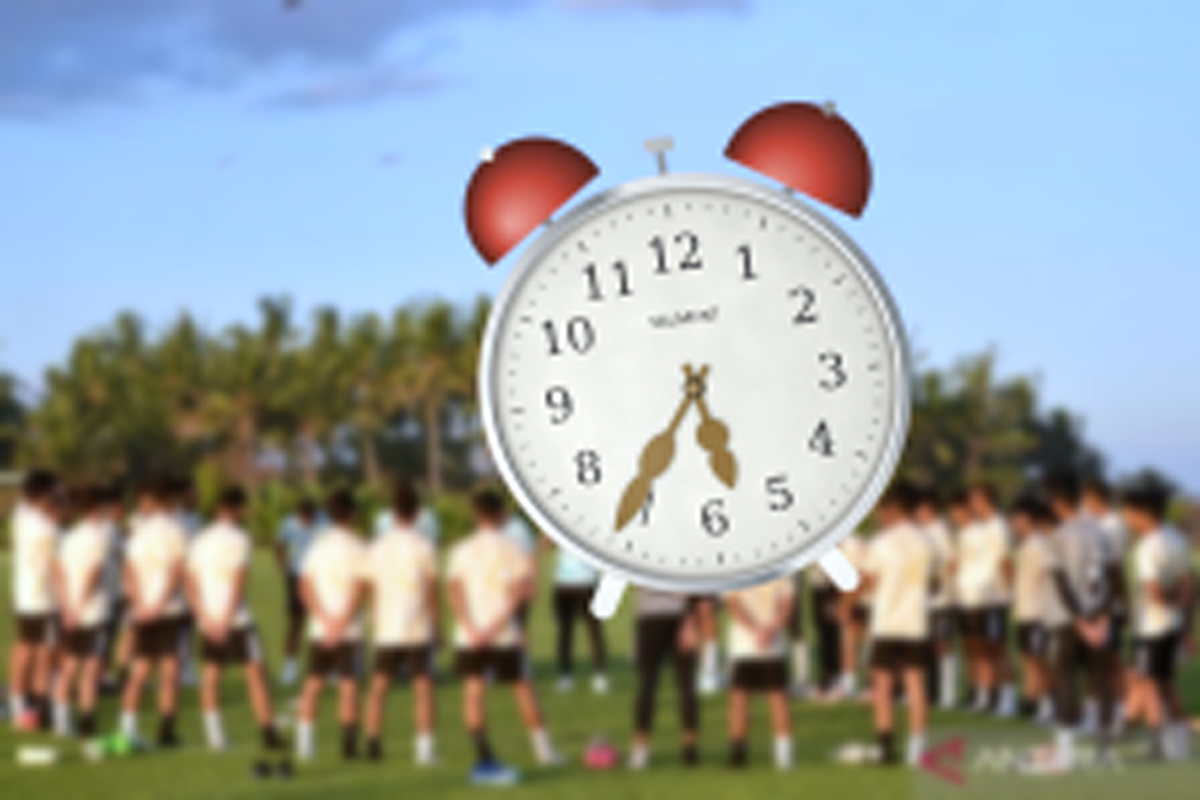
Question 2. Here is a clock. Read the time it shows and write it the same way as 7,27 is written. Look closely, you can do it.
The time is 5,36
